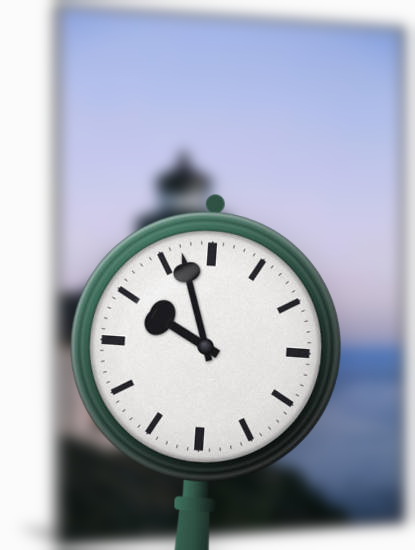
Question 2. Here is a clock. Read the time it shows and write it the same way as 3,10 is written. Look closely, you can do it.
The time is 9,57
